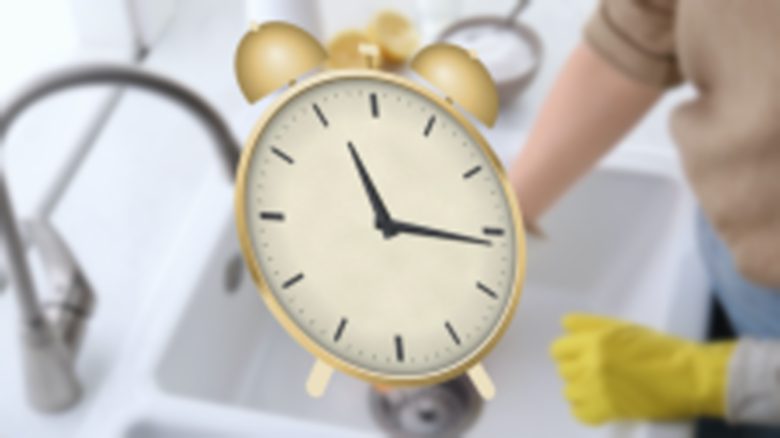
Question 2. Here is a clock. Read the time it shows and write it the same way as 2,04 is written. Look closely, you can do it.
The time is 11,16
